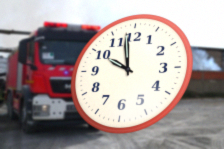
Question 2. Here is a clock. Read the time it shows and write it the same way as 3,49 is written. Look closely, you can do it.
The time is 9,58
